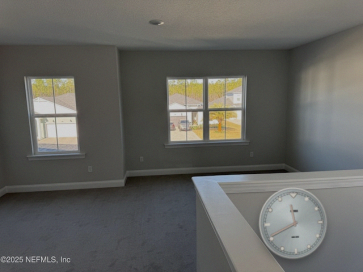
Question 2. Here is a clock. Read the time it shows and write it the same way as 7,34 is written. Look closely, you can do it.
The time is 11,41
